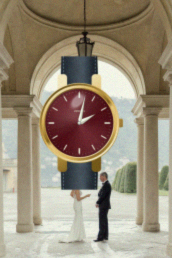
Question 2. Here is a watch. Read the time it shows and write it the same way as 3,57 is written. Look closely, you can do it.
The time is 2,02
